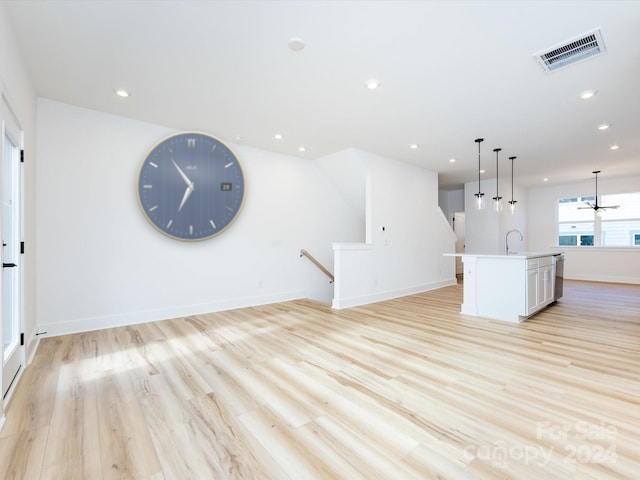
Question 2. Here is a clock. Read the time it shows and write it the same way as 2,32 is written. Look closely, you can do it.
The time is 6,54
